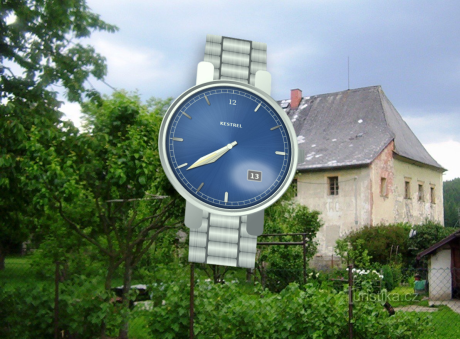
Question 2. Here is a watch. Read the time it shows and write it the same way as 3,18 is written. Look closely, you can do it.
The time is 7,39
